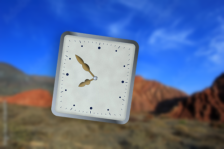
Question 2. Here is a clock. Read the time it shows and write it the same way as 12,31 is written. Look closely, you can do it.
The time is 7,52
